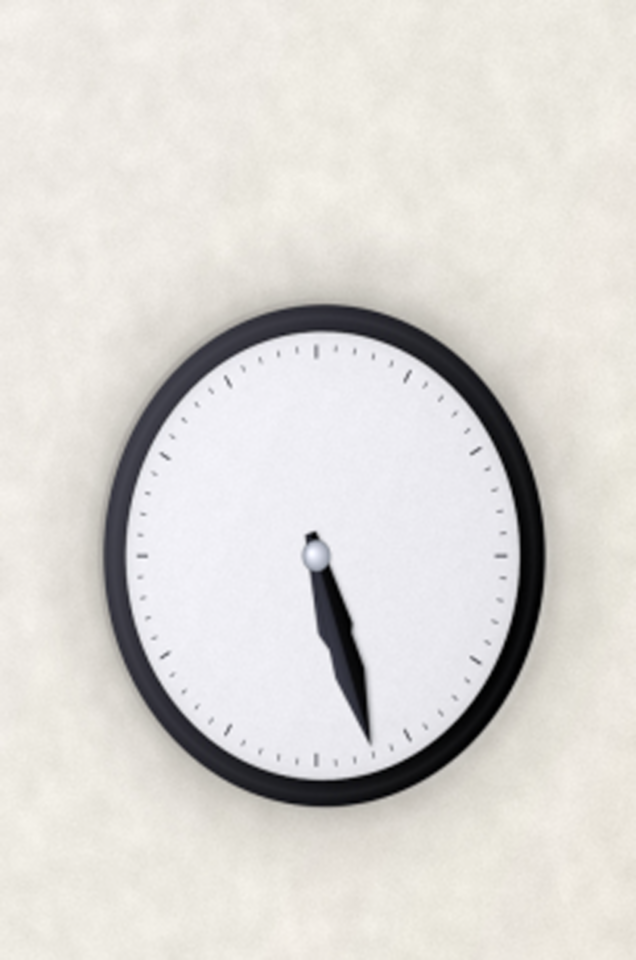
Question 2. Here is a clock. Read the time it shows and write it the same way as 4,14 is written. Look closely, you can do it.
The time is 5,27
